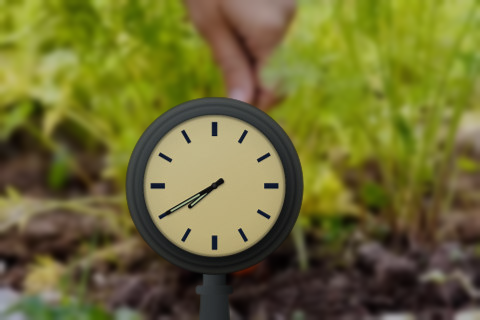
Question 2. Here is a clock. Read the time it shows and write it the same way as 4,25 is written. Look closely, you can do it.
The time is 7,40
